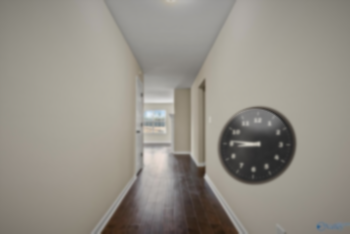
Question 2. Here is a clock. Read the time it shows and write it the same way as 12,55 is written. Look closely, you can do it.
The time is 8,46
